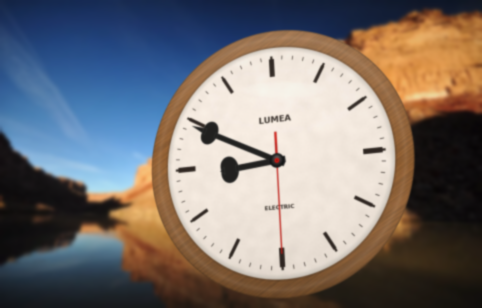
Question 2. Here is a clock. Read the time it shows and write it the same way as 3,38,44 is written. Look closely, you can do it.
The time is 8,49,30
